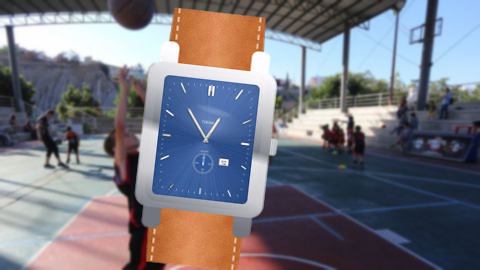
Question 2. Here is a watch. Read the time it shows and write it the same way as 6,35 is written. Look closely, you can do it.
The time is 12,54
